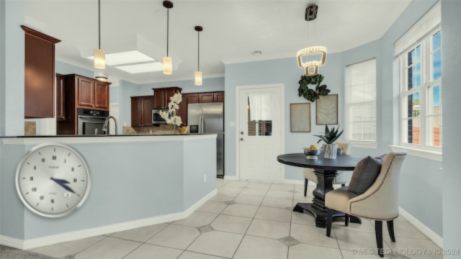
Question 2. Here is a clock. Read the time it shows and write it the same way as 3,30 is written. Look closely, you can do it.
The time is 3,20
